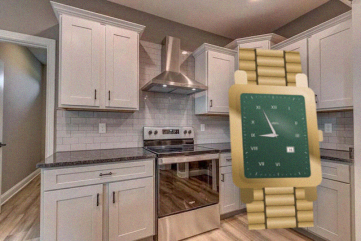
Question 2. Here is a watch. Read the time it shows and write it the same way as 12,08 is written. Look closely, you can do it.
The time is 8,56
